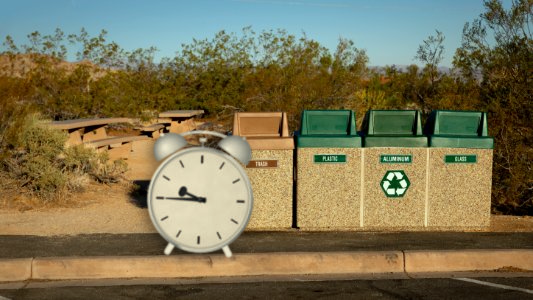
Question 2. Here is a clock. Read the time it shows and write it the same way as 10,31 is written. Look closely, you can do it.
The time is 9,45
